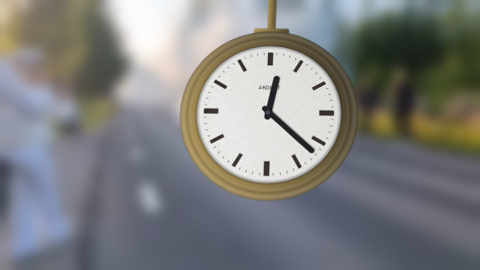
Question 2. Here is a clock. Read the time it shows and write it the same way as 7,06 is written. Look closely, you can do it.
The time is 12,22
